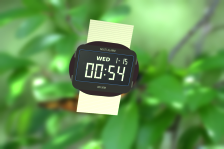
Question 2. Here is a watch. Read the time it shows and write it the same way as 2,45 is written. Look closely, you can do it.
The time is 0,54
